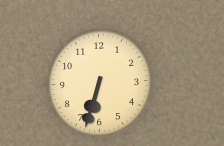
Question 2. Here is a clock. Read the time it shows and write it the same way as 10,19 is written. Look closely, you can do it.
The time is 6,33
